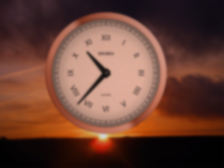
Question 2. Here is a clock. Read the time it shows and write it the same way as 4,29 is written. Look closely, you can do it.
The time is 10,37
